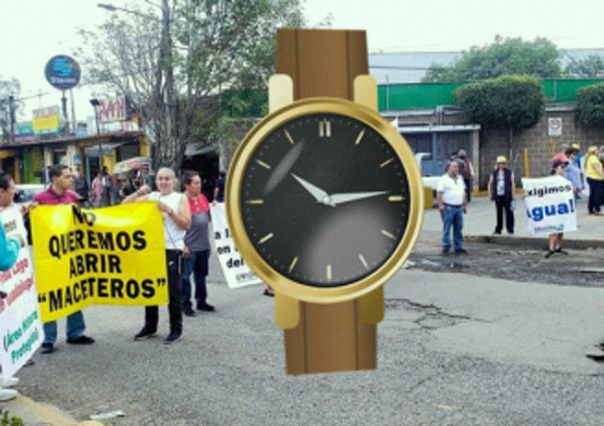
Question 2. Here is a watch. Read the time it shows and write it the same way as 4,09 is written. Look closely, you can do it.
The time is 10,14
